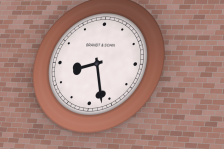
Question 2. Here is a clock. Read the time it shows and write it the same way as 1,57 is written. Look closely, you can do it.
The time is 8,27
